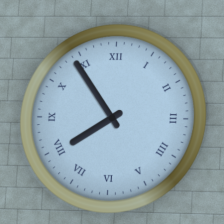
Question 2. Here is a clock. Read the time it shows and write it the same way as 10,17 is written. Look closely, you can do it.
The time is 7,54
